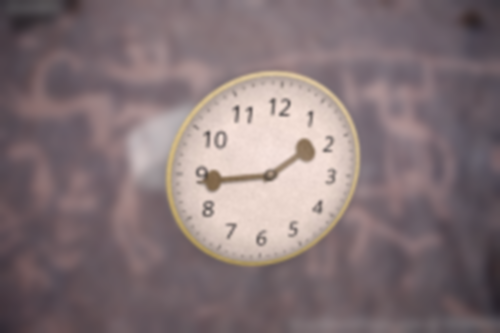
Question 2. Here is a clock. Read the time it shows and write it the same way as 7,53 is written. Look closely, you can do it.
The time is 1,44
